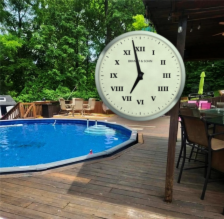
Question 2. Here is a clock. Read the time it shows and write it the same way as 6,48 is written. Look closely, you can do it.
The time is 6,58
